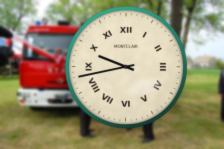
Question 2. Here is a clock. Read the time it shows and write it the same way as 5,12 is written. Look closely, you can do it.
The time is 9,43
